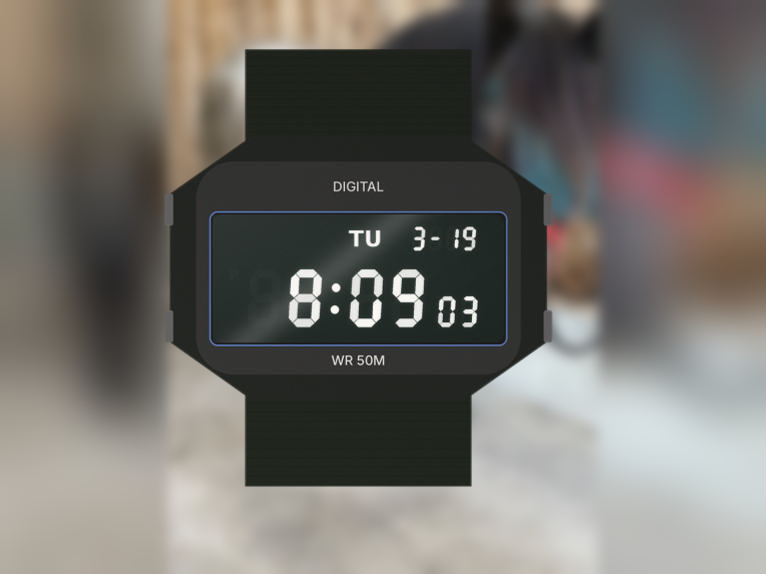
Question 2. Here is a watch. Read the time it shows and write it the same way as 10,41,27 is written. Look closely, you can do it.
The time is 8,09,03
